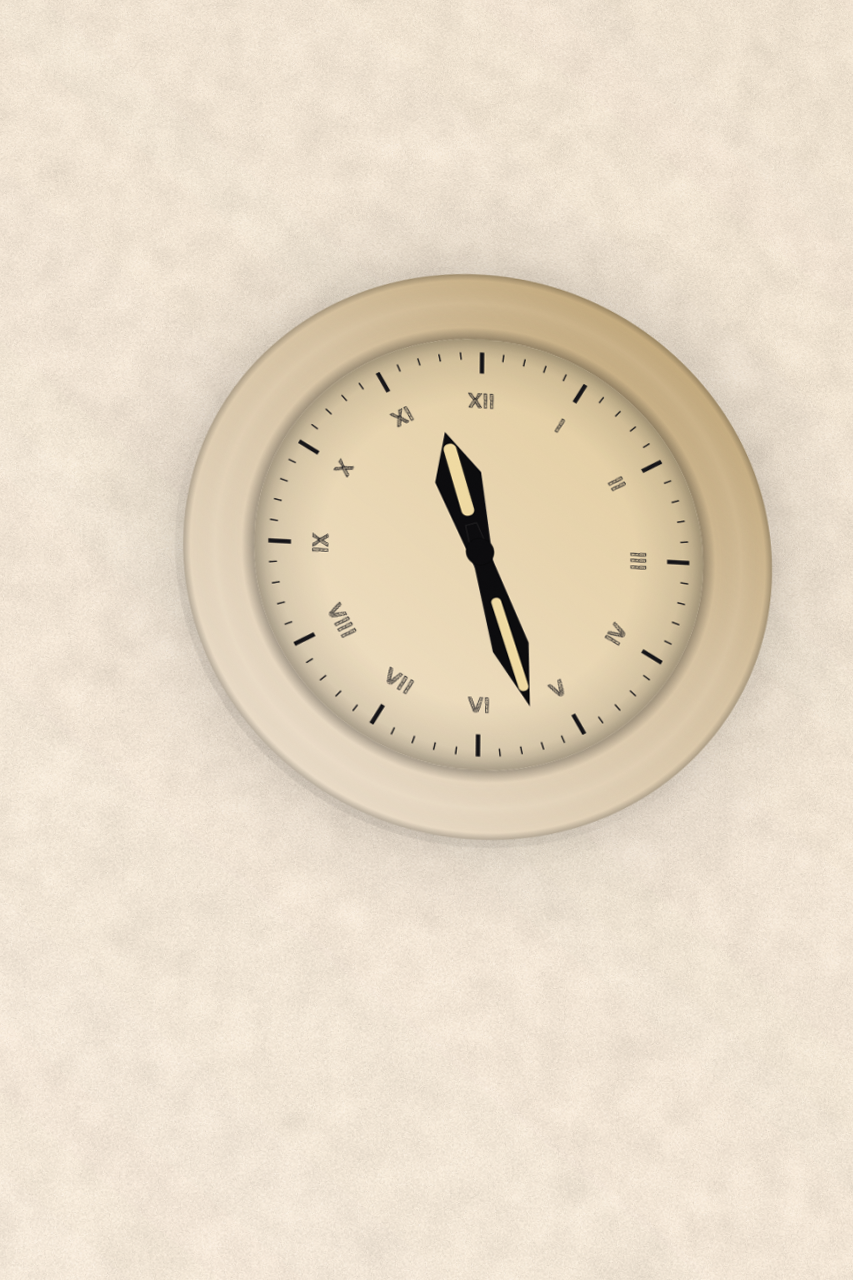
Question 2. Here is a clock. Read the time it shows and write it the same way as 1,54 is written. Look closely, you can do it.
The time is 11,27
